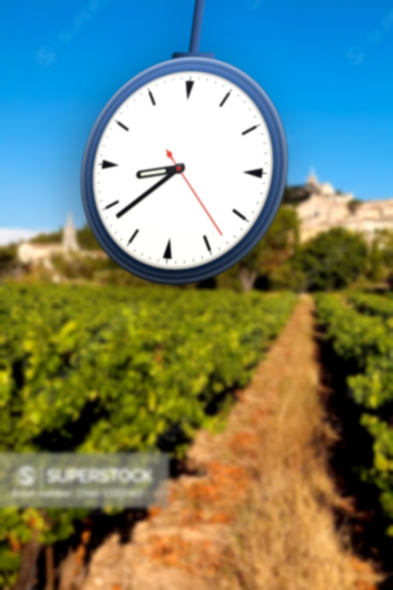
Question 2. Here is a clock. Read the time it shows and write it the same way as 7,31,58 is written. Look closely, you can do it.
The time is 8,38,23
